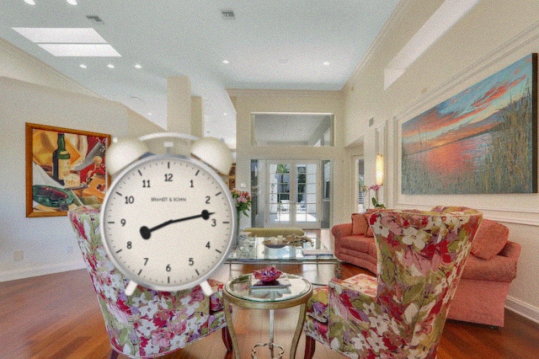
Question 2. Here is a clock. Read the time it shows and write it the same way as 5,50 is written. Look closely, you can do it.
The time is 8,13
